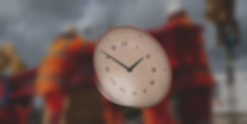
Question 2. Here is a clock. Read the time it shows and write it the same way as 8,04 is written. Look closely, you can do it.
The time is 1,51
